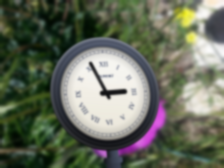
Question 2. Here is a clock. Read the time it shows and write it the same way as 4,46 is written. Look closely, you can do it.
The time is 2,56
